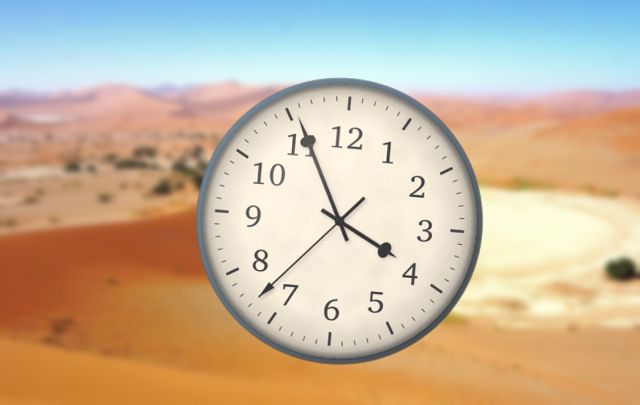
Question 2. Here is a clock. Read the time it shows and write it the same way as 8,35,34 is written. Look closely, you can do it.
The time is 3,55,37
